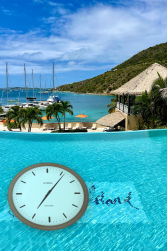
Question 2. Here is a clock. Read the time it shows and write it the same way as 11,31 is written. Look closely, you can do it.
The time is 7,06
